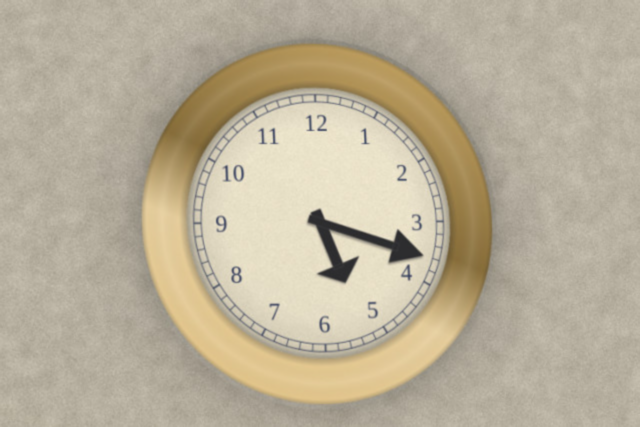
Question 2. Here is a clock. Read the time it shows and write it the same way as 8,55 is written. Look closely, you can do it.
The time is 5,18
